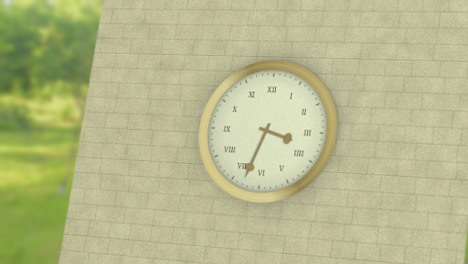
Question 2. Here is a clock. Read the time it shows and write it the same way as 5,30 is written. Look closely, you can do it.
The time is 3,33
